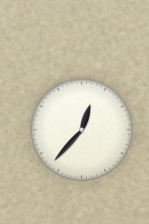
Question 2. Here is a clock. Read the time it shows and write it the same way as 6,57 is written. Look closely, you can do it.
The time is 12,37
